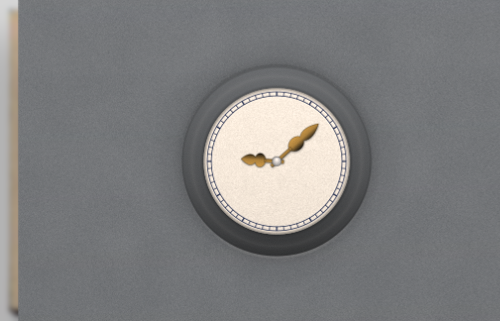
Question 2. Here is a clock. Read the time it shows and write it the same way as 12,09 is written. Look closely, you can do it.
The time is 9,08
